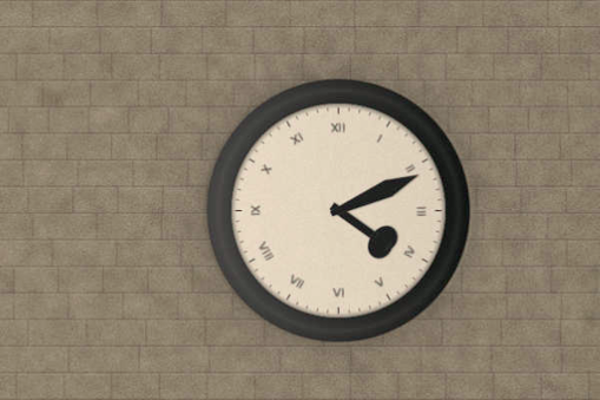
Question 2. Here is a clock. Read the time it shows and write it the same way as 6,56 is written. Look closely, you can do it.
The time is 4,11
